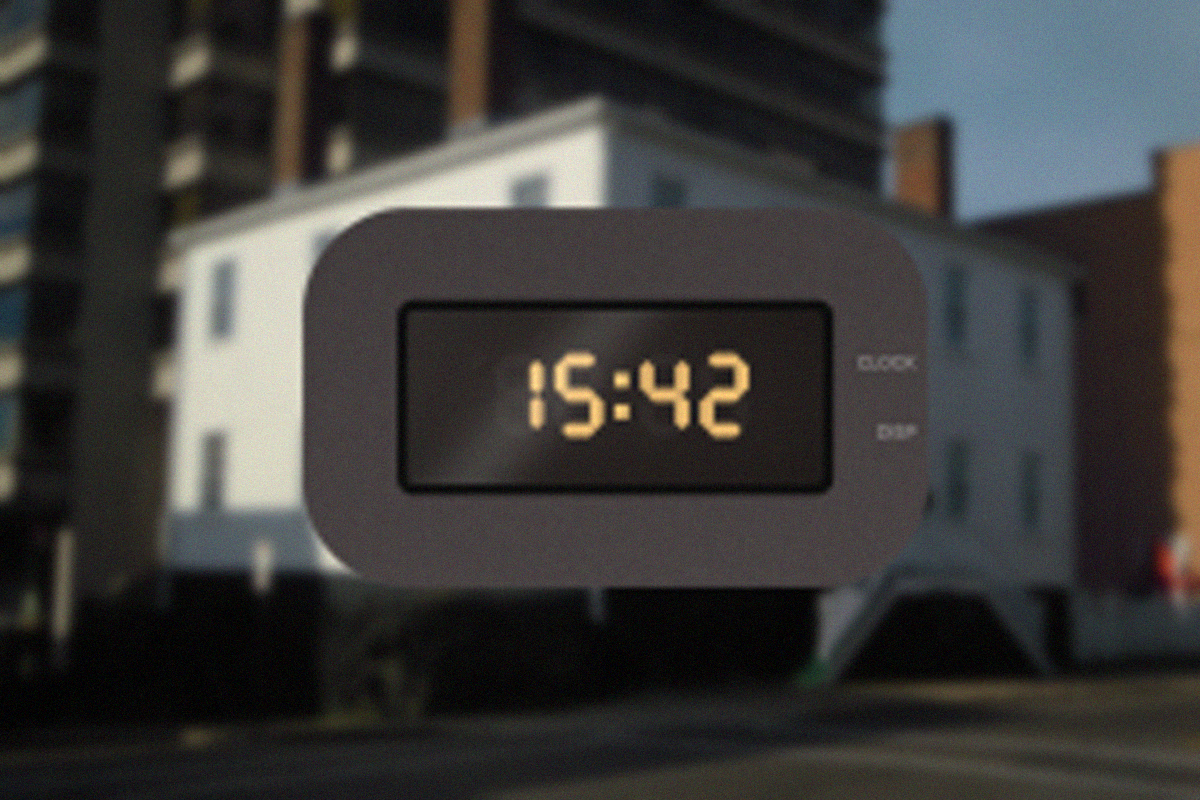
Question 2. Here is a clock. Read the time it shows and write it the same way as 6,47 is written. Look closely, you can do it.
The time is 15,42
